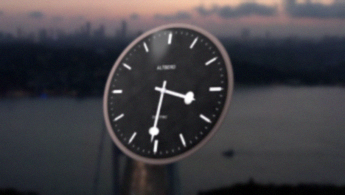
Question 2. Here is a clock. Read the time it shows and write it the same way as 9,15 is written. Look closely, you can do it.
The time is 3,31
